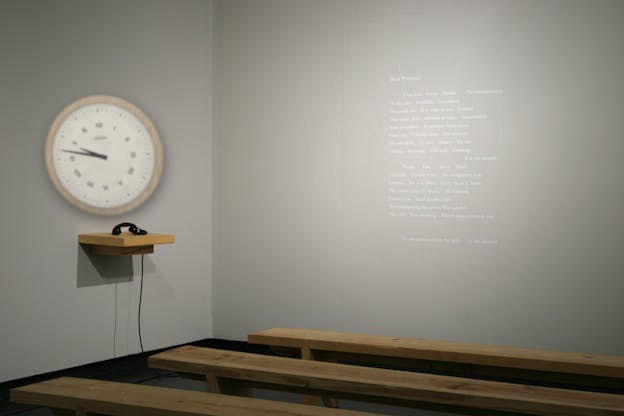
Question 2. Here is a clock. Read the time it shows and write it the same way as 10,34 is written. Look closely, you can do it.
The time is 9,47
